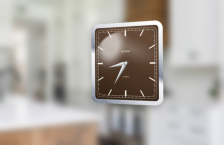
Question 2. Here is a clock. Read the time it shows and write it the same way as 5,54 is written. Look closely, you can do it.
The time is 8,35
